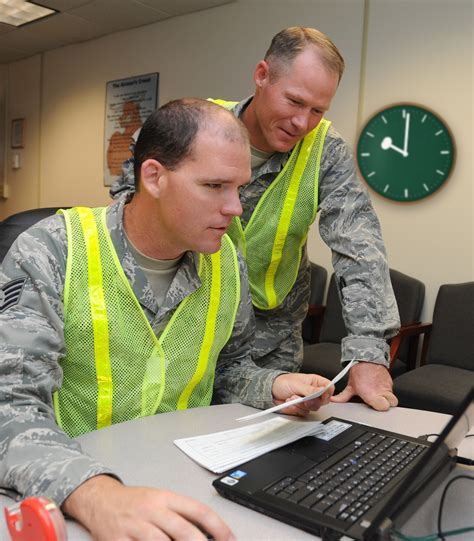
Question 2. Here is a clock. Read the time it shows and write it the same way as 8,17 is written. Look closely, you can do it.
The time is 10,01
